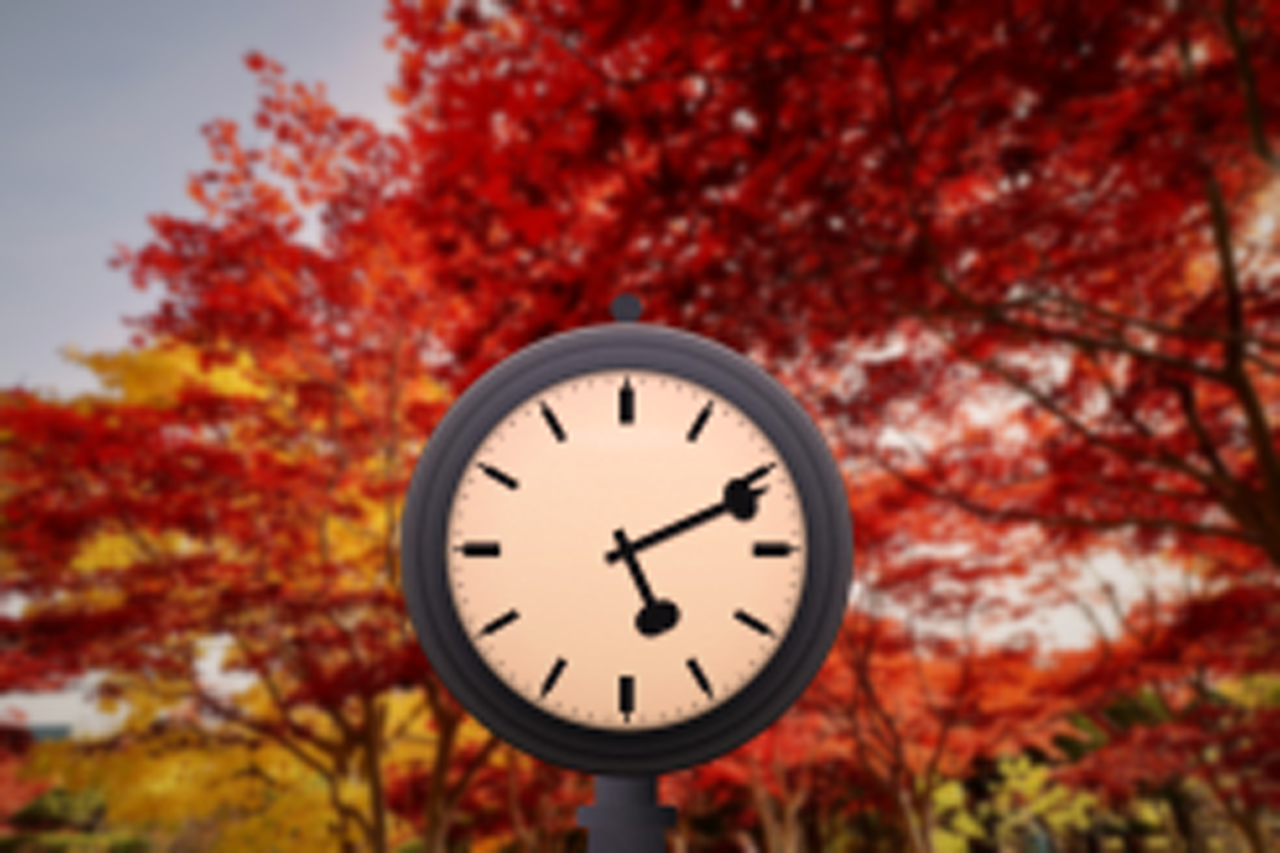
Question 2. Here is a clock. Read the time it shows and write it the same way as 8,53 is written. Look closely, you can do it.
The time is 5,11
